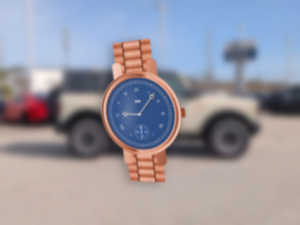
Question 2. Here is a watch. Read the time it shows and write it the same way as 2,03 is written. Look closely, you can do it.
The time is 9,07
